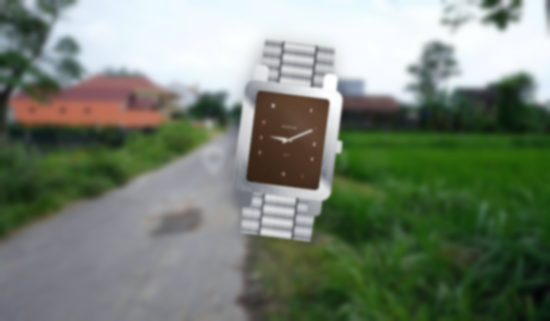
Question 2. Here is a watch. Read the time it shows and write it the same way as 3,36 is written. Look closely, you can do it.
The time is 9,10
